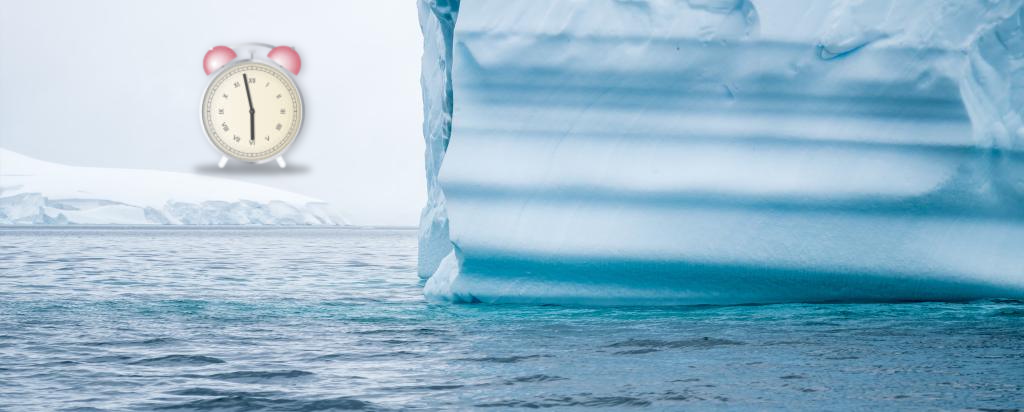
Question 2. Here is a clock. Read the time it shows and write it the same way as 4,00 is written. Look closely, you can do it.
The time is 5,58
